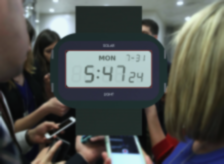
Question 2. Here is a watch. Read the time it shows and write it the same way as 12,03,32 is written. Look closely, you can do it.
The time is 5,47,24
